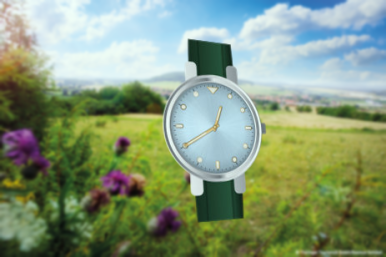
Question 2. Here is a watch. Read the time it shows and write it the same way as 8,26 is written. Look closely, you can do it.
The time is 12,40
